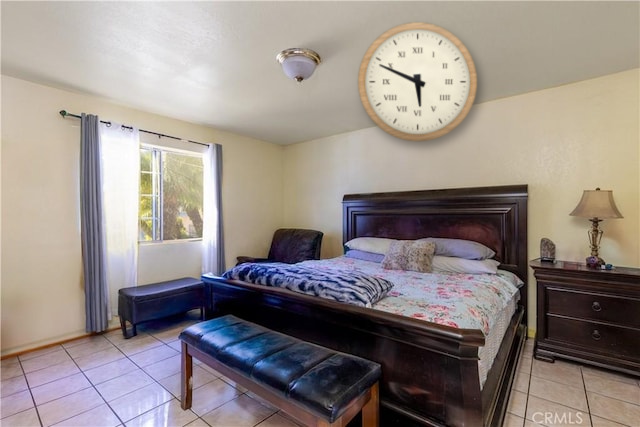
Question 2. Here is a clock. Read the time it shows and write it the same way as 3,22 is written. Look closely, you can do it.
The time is 5,49
